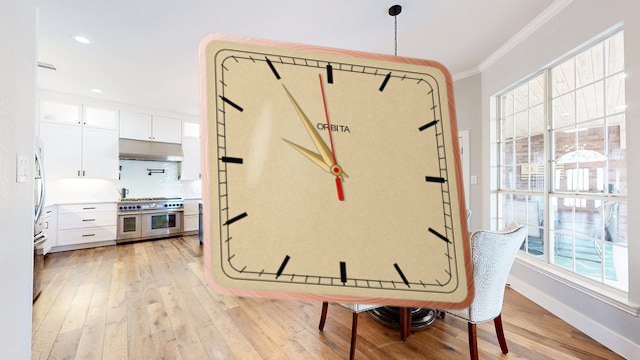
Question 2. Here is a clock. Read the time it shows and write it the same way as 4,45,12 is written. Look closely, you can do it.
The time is 9,54,59
